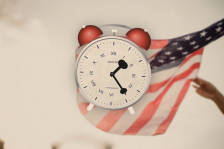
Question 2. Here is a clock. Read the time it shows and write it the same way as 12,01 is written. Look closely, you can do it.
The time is 1,24
